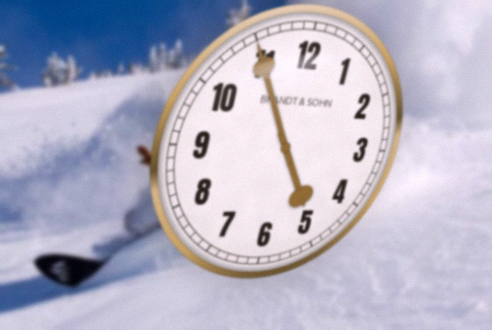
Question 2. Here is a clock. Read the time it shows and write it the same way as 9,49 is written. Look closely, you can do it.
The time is 4,55
